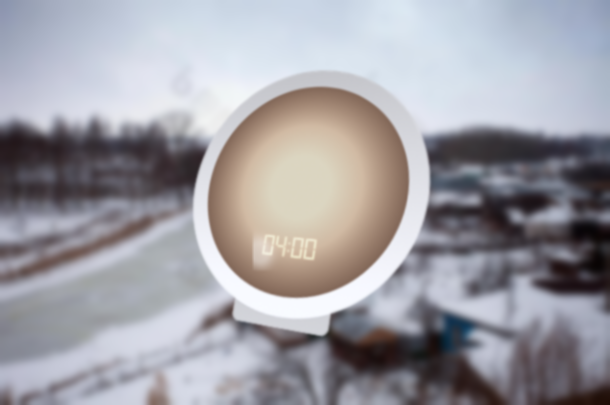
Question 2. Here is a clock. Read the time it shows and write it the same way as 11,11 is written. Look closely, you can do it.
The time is 4,00
